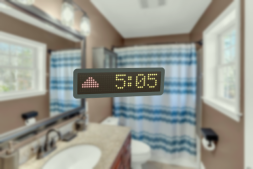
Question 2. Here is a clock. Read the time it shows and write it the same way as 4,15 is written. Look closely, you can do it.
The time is 5,05
